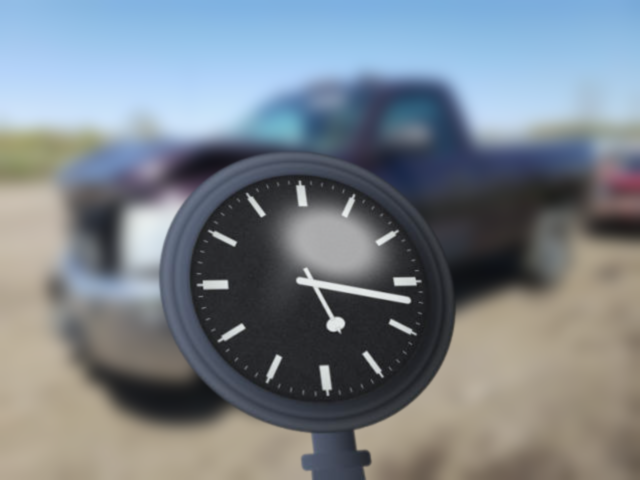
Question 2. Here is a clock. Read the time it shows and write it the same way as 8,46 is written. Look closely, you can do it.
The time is 5,17
